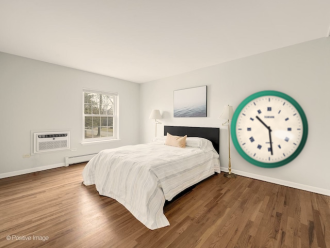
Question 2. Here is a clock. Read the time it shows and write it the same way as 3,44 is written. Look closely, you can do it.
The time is 10,29
